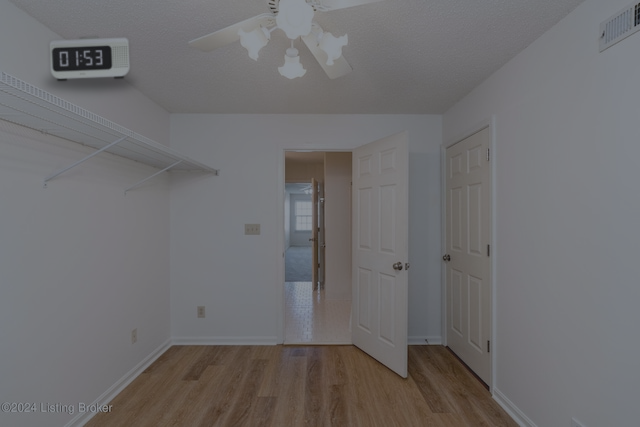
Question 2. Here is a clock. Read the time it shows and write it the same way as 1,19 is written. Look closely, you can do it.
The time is 1,53
